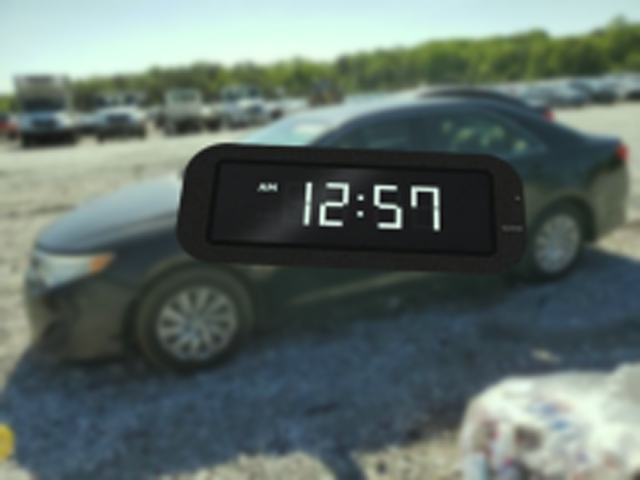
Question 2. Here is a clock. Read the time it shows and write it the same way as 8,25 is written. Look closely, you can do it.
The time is 12,57
